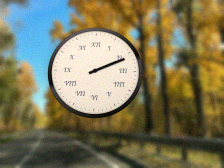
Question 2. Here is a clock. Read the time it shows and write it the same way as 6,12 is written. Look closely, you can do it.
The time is 2,11
